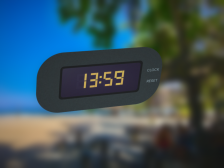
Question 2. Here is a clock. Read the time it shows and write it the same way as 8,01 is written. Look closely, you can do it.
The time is 13,59
